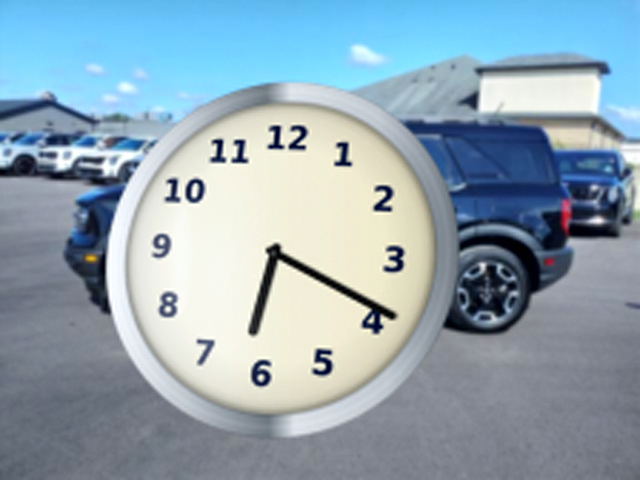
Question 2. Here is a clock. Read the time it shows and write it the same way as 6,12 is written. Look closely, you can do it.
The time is 6,19
